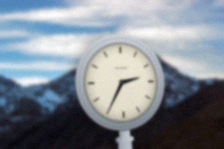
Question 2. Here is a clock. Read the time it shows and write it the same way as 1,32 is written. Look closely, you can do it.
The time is 2,35
